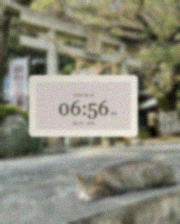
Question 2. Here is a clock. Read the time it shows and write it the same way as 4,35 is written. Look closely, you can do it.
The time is 6,56
